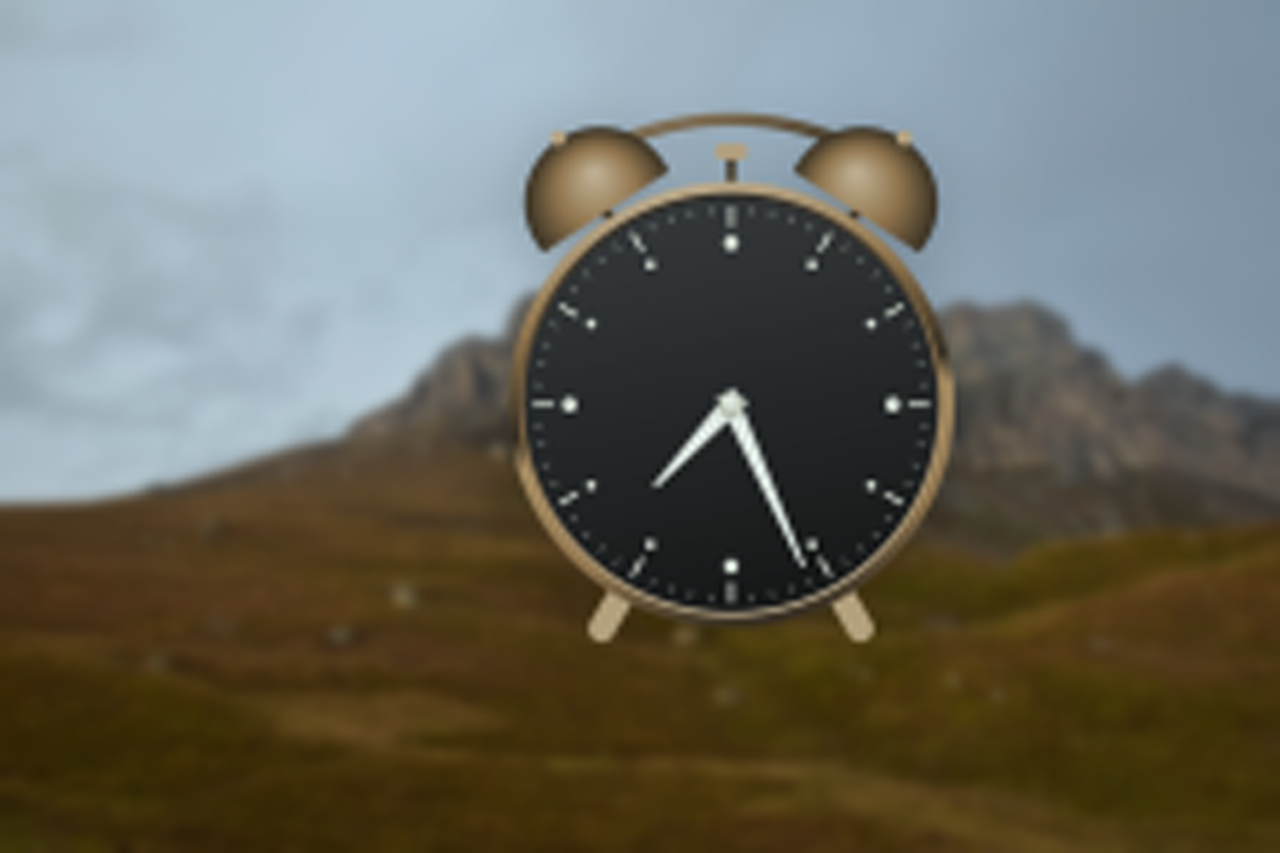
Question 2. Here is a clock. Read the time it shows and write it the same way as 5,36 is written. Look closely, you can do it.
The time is 7,26
